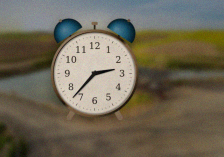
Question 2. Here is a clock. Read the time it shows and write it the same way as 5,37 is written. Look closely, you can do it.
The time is 2,37
